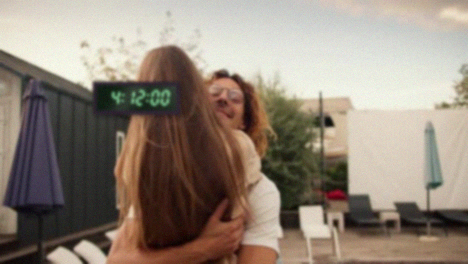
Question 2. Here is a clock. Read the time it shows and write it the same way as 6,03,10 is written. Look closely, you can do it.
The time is 4,12,00
